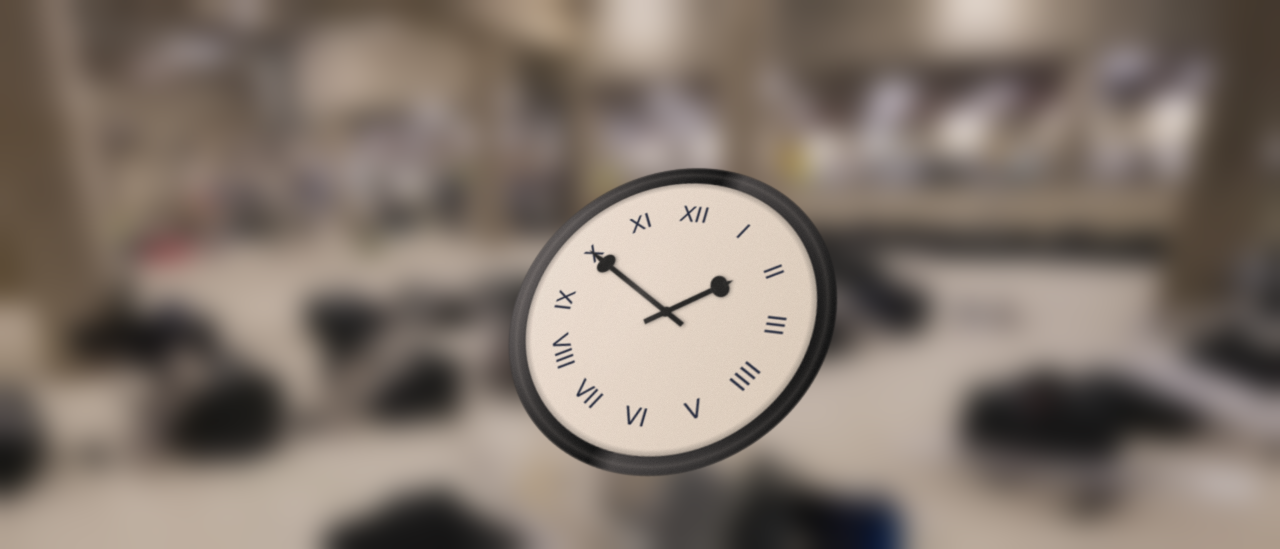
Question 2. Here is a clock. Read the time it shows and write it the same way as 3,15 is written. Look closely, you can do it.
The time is 1,50
